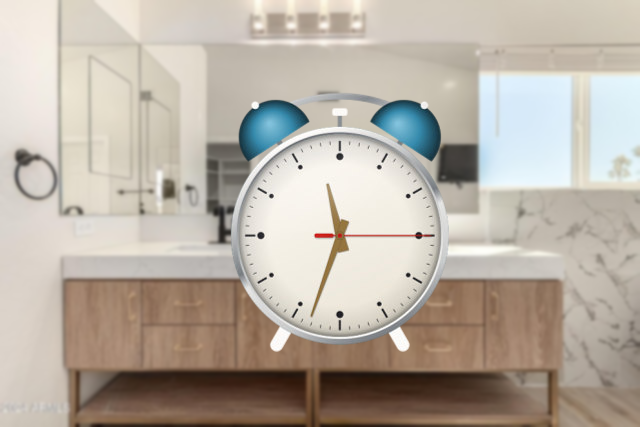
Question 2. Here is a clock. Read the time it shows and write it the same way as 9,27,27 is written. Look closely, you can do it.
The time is 11,33,15
